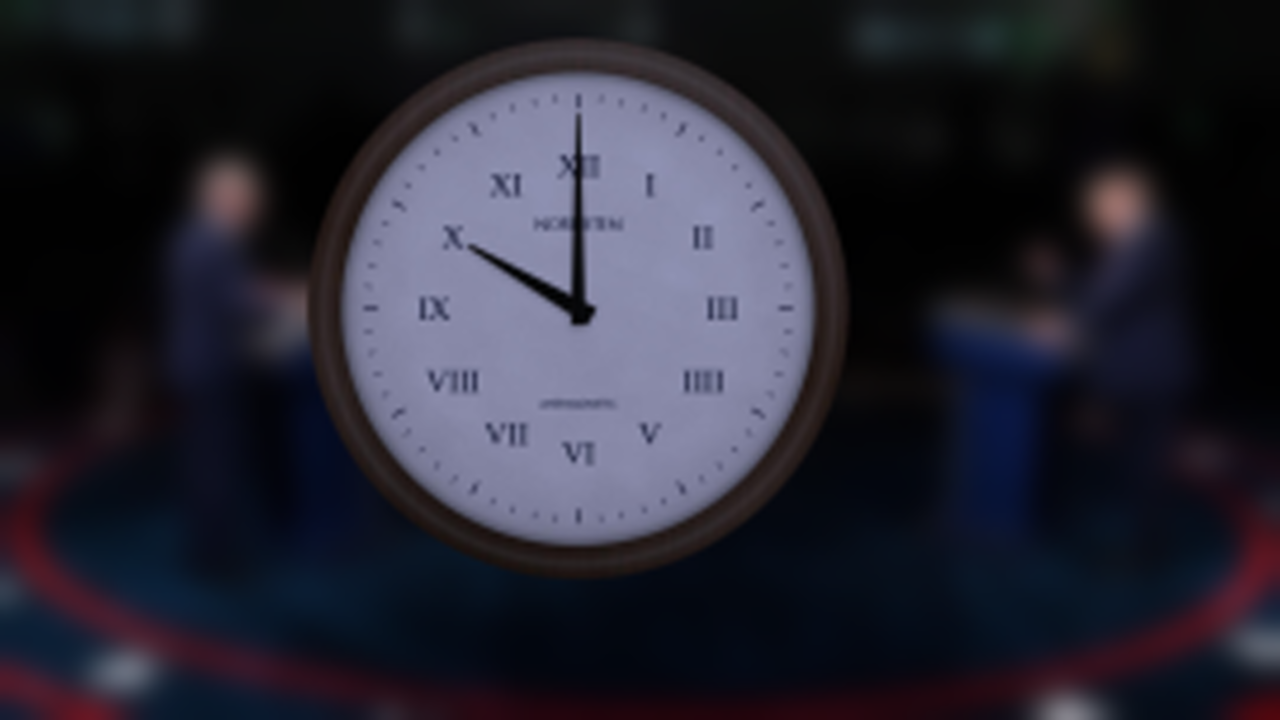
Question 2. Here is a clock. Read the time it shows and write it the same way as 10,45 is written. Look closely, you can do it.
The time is 10,00
